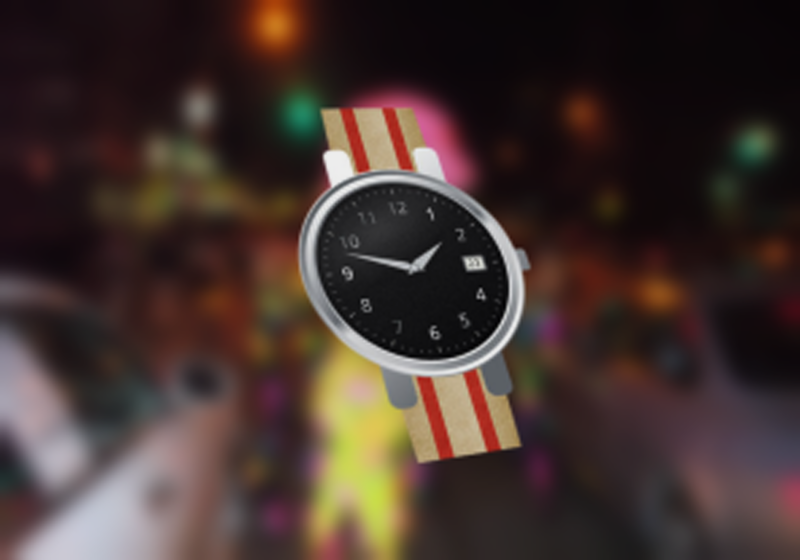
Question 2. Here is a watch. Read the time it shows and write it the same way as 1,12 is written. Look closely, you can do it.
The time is 1,48
